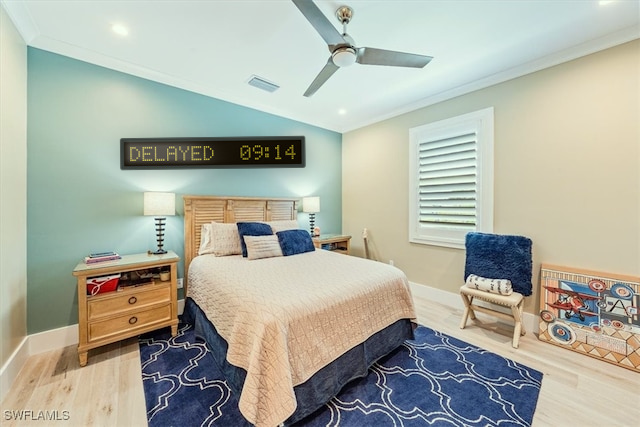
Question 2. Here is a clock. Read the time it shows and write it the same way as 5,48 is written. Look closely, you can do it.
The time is 9,14
